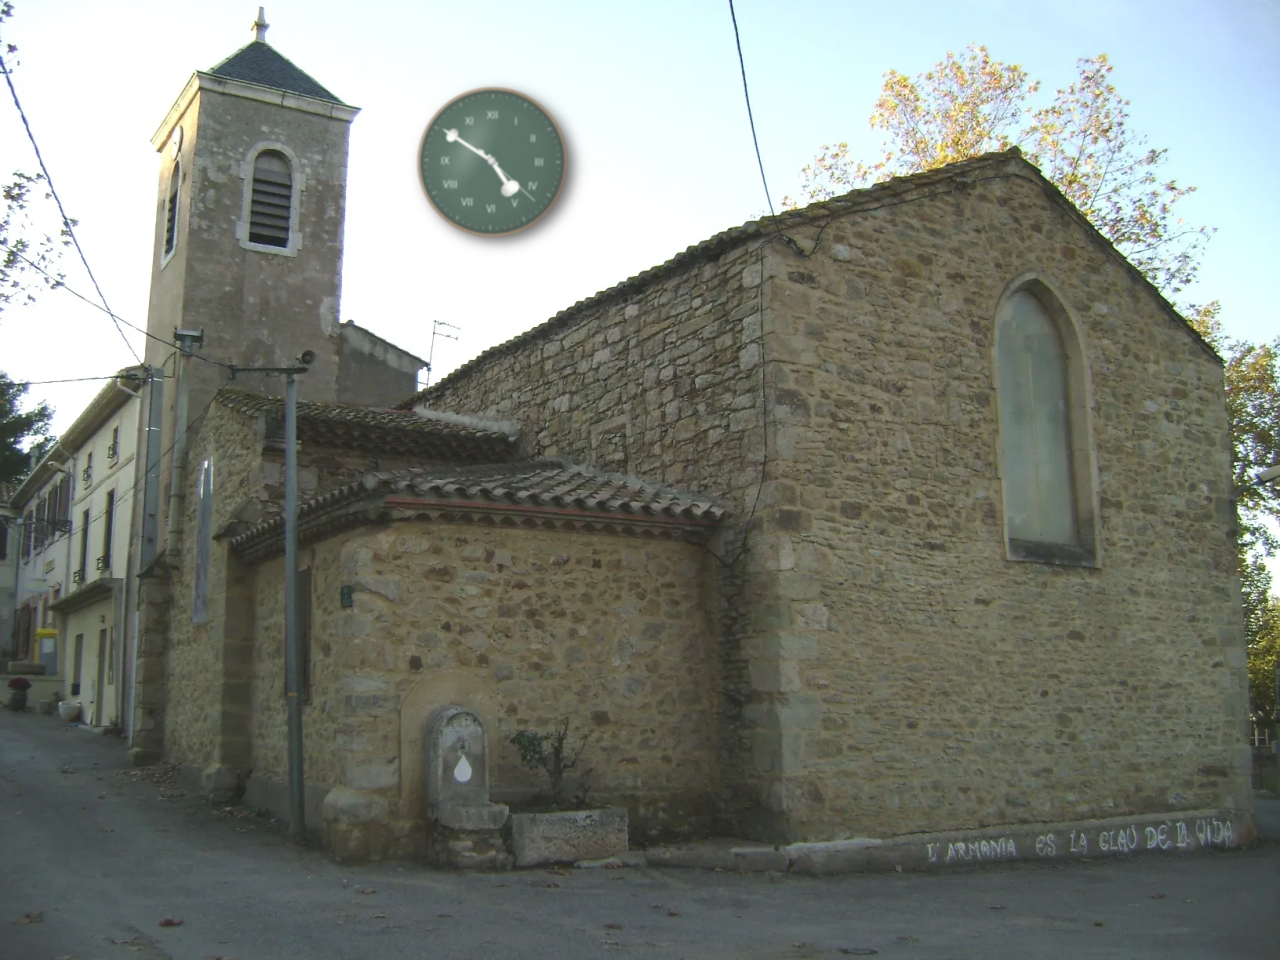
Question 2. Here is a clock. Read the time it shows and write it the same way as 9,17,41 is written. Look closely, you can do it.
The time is 4,50,22
